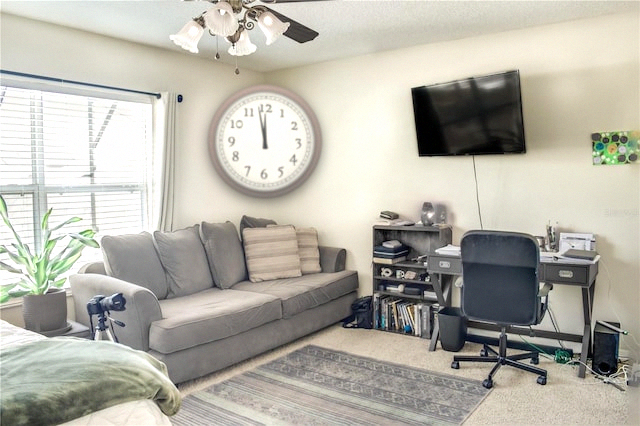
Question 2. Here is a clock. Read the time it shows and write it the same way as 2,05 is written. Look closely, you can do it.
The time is 11,58
